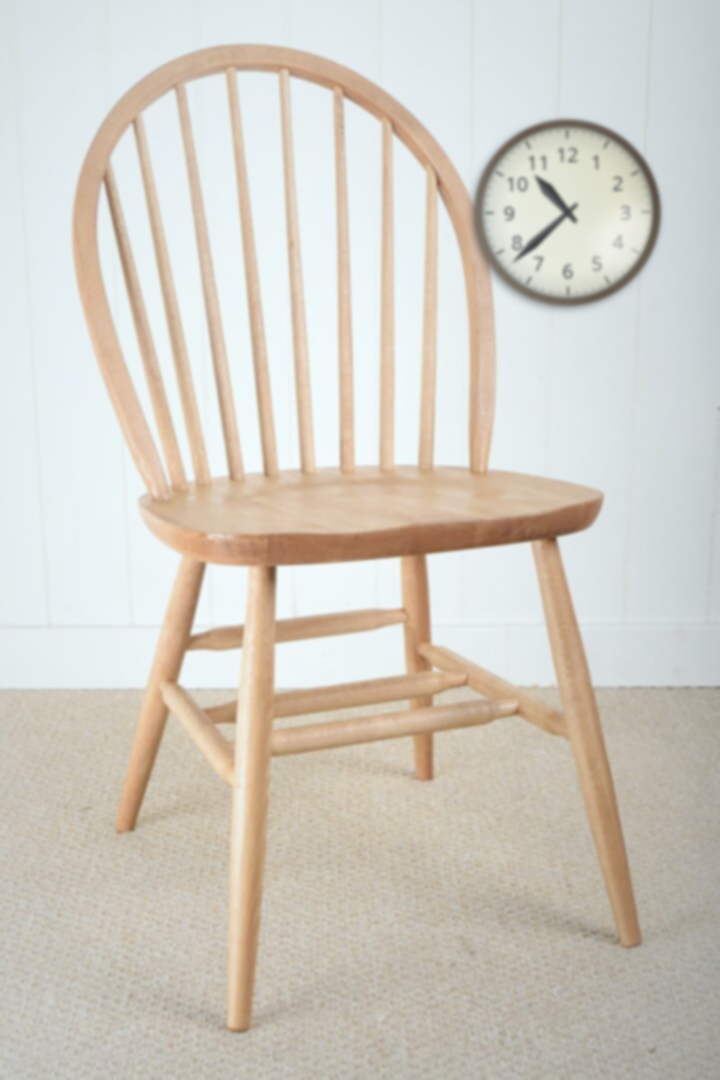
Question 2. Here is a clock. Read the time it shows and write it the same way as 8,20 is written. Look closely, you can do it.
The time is 10,38
